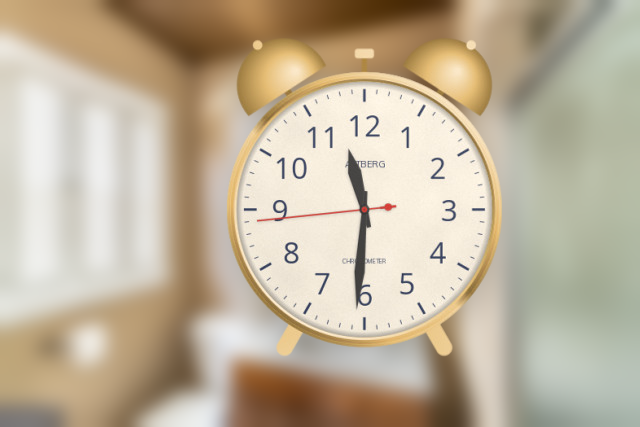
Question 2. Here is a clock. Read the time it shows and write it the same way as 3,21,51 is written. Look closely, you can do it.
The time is 11,30,44
